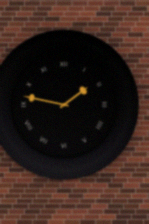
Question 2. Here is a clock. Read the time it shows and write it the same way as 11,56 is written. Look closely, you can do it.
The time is 1,47
